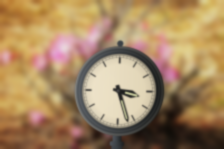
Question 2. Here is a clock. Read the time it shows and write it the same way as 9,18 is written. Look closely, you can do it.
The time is 3,27
